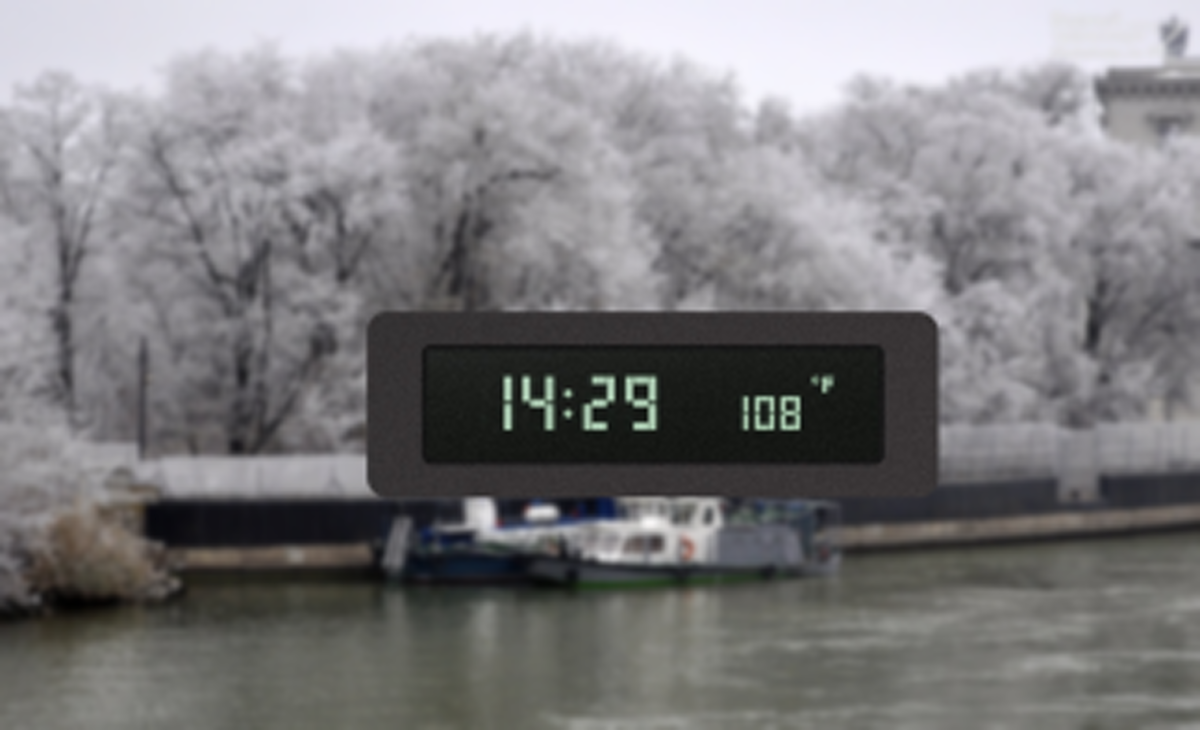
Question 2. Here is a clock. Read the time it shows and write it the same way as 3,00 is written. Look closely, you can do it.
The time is 14,29
